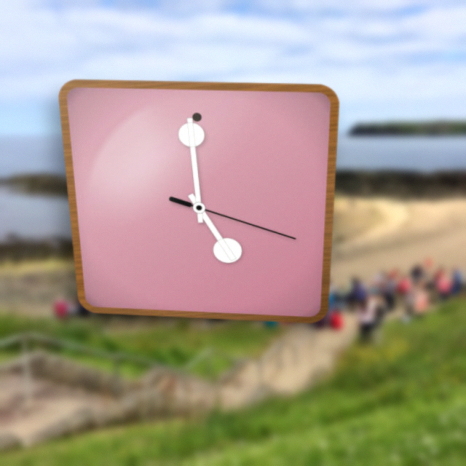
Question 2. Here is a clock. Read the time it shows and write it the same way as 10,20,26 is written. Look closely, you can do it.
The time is 4,59,18
